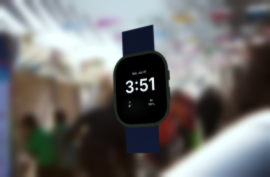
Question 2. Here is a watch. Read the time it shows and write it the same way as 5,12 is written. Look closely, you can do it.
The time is 3,51
